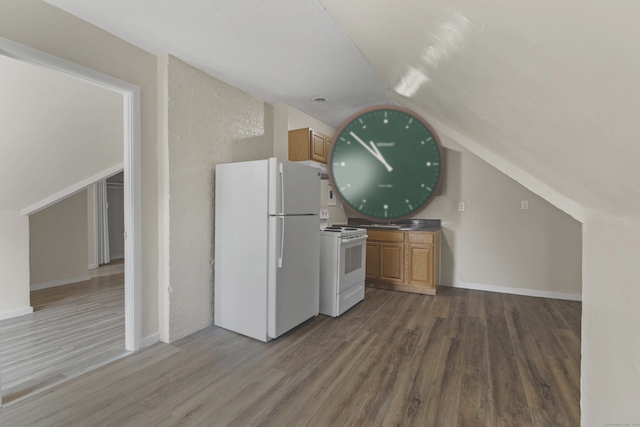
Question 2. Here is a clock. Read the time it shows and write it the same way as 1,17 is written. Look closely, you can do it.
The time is 10,52
